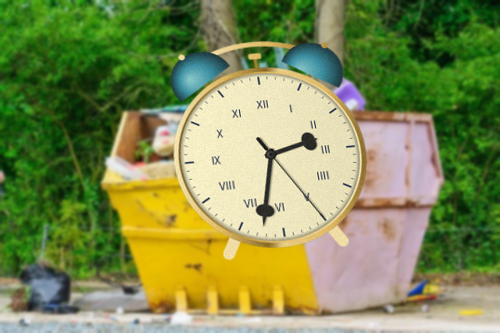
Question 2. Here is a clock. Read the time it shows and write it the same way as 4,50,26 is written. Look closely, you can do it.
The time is 2,32,25
